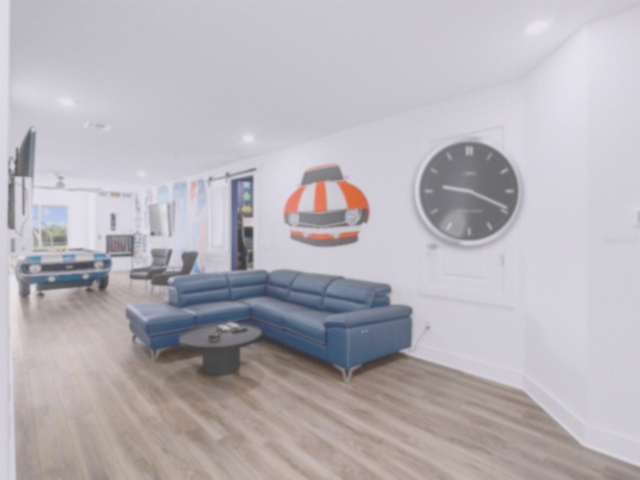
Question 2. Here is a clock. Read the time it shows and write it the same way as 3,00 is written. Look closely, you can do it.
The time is 9,19
